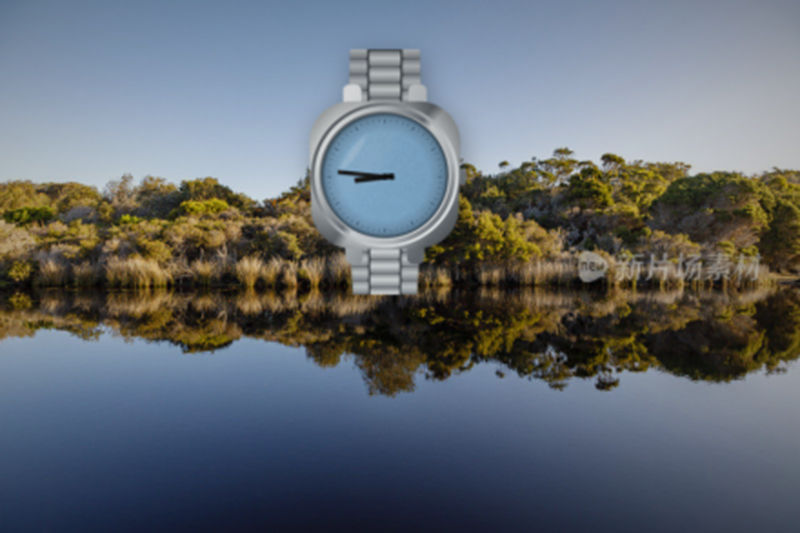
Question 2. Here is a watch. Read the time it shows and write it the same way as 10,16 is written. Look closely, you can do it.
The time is 8,46
